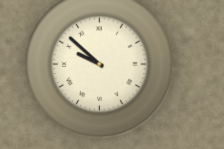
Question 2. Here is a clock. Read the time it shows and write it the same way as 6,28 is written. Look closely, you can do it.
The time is 9,52
